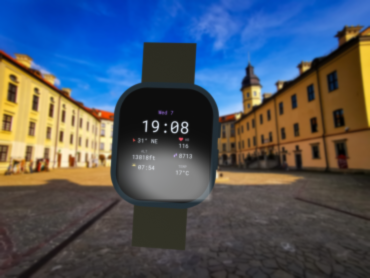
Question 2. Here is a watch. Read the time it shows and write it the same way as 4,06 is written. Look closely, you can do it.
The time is 19,08
